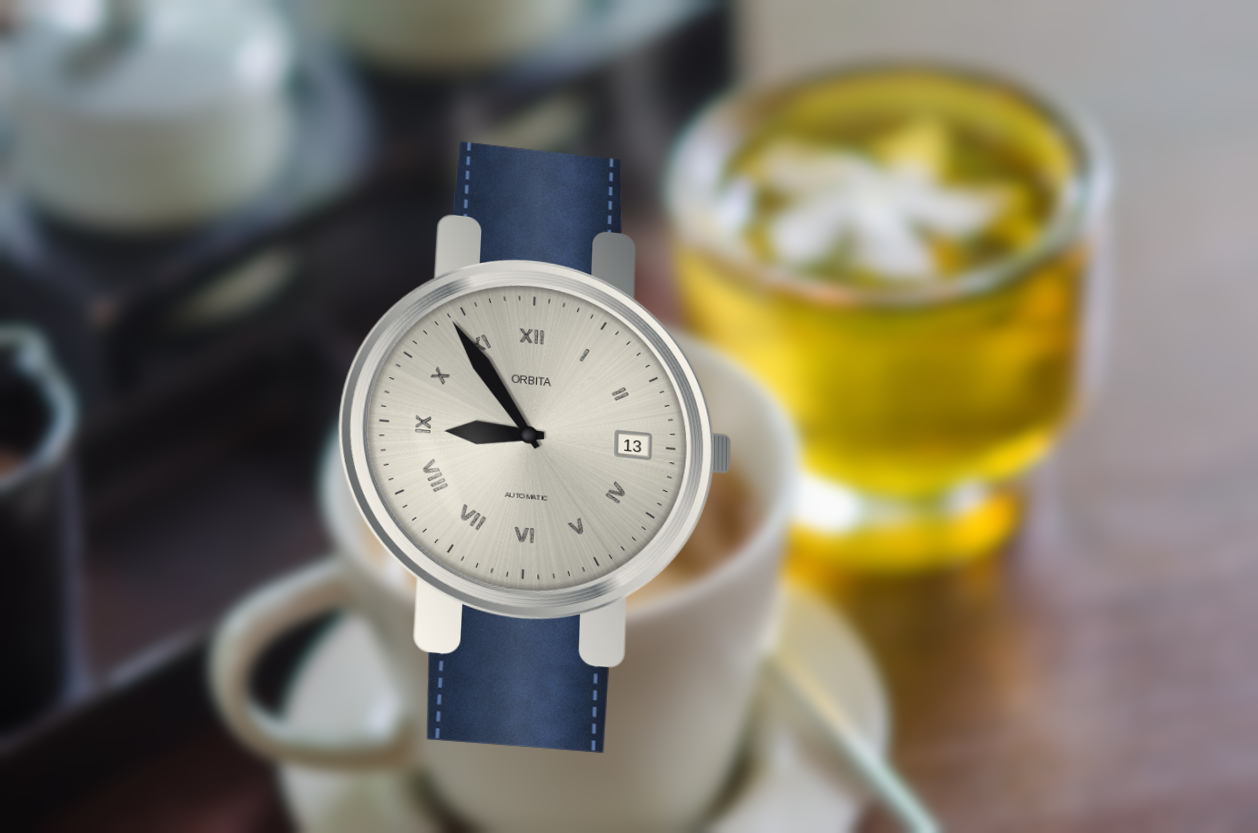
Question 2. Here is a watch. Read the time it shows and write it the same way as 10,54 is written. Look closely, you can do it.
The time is 8,54
